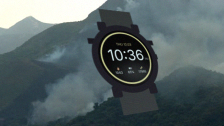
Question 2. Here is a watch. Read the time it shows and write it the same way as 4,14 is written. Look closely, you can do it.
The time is 10,36
